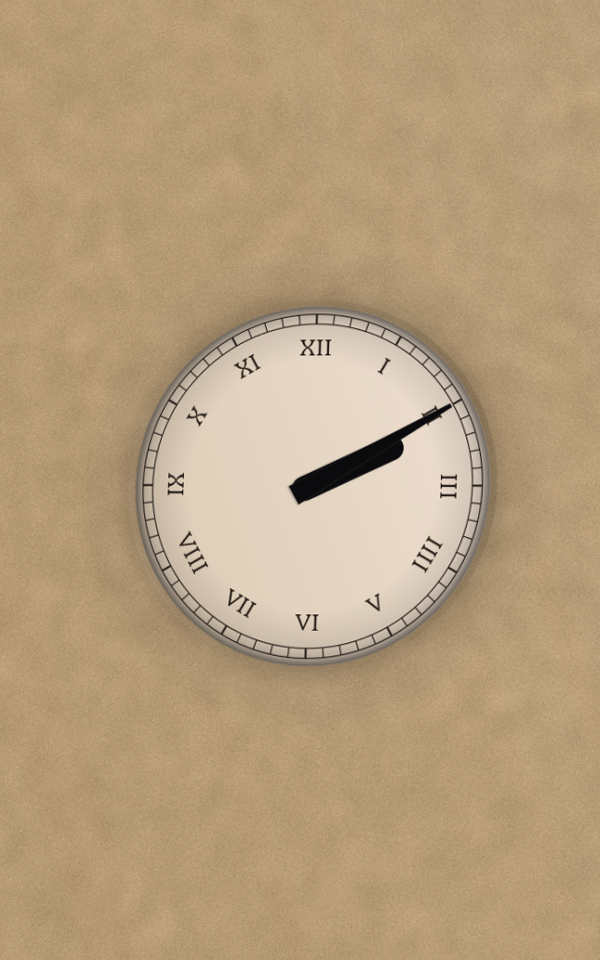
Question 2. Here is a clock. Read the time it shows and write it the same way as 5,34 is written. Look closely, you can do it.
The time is 2,10
